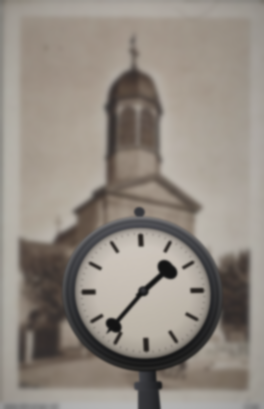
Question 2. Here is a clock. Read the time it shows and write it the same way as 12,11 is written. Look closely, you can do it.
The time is 1,37
